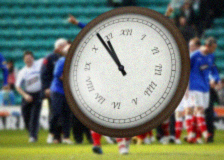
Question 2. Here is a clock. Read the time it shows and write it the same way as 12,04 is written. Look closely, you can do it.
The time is 10,53
